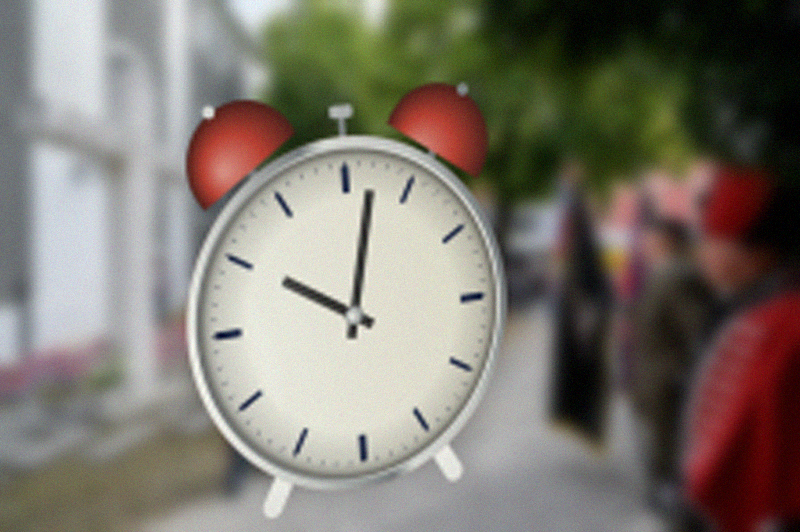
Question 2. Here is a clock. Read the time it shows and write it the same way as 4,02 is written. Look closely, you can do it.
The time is 10,02
